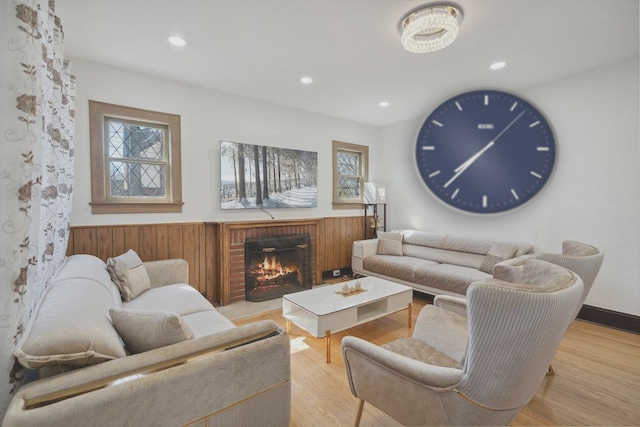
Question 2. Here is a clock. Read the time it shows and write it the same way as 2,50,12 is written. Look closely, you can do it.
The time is 7,37,07
